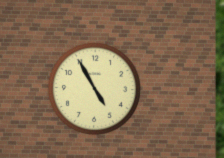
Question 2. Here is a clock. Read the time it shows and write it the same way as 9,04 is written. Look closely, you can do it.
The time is 4,55
